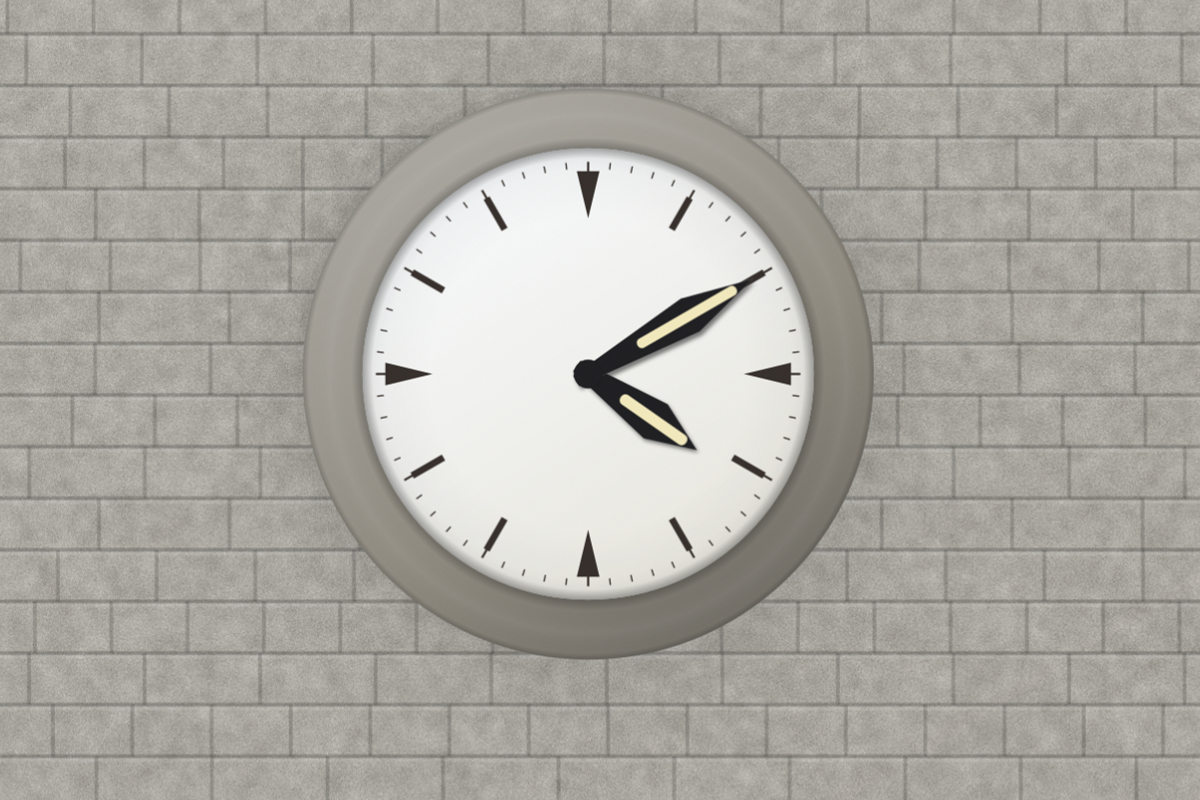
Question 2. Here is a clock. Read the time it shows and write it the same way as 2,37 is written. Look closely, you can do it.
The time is 4,10
